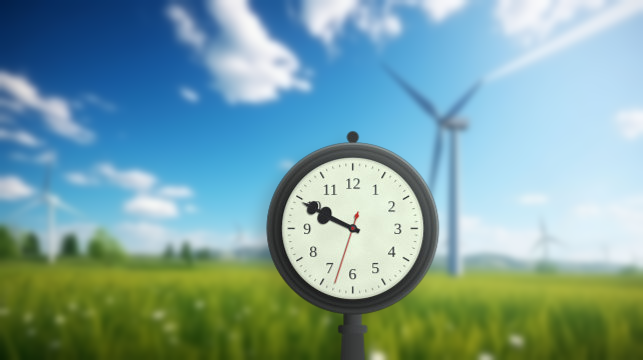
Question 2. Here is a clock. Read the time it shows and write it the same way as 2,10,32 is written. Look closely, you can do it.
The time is 9,49,33
